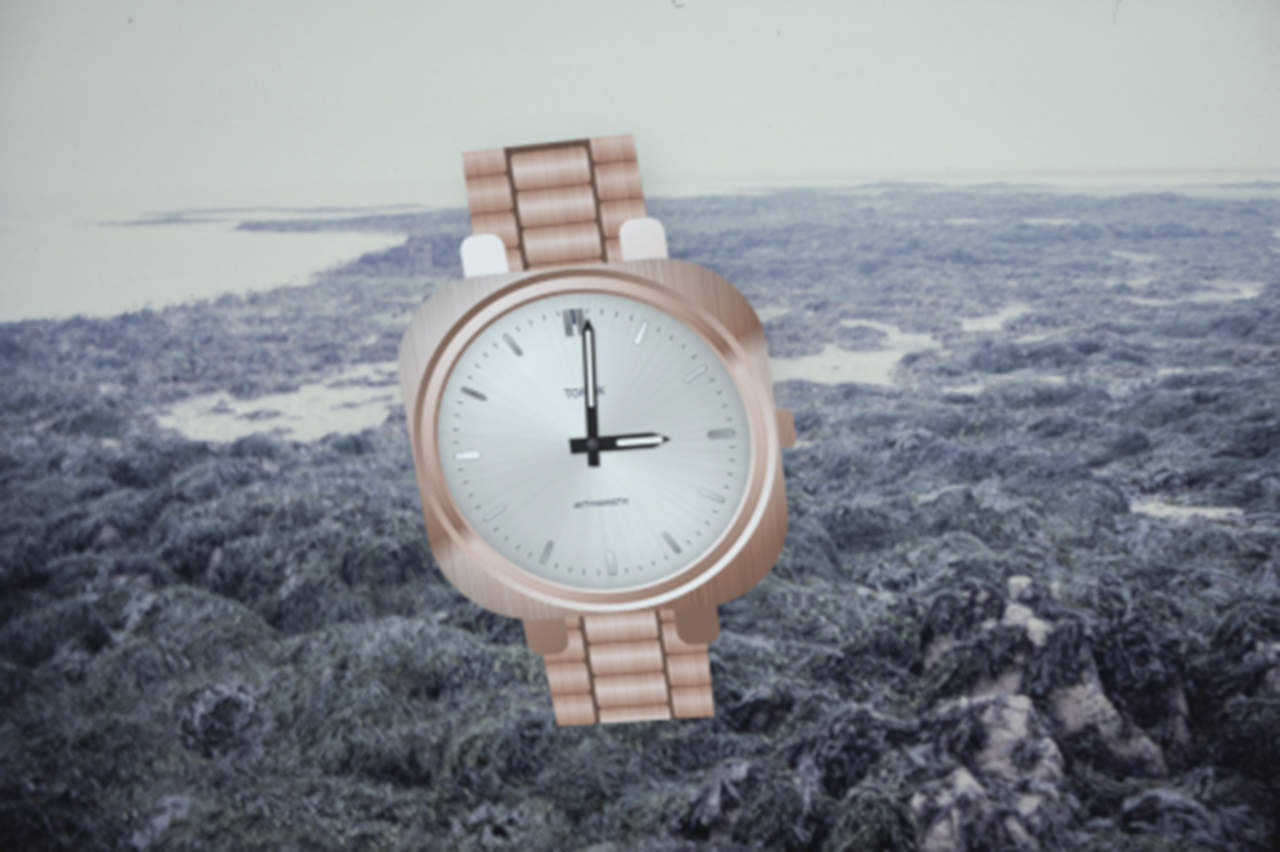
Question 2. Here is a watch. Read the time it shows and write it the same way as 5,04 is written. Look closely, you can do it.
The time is 3,01
